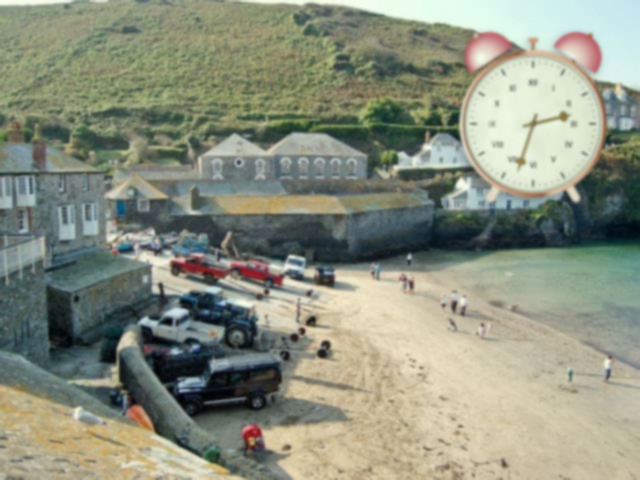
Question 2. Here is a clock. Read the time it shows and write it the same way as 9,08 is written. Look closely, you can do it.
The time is 2,33
